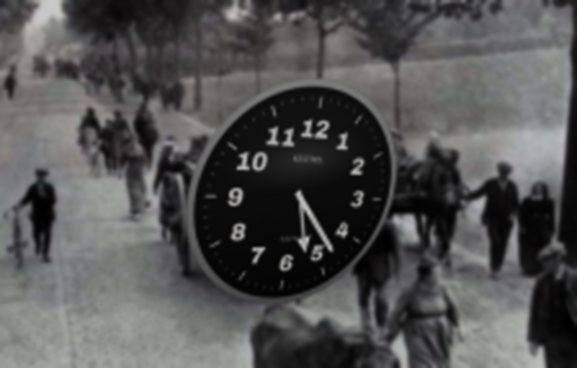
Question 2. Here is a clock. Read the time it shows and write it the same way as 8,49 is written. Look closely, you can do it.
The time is 5,23
